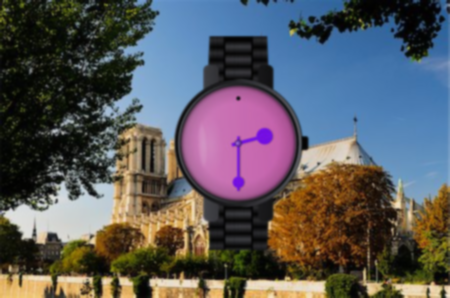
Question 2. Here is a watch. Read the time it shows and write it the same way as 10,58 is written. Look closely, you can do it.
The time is 2,30
